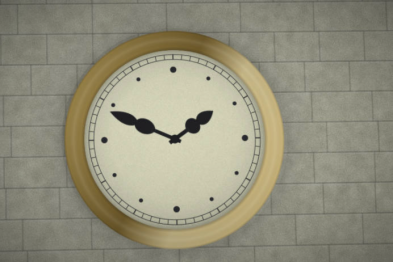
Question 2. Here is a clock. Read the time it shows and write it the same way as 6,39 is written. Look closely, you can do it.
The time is 1,49
